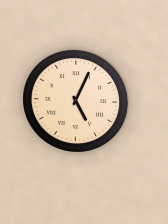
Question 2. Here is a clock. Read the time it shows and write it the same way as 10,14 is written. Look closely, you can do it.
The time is 5,04
